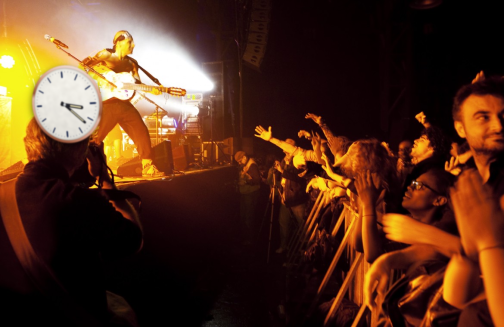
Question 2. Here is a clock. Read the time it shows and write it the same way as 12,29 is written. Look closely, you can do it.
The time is 3,22
